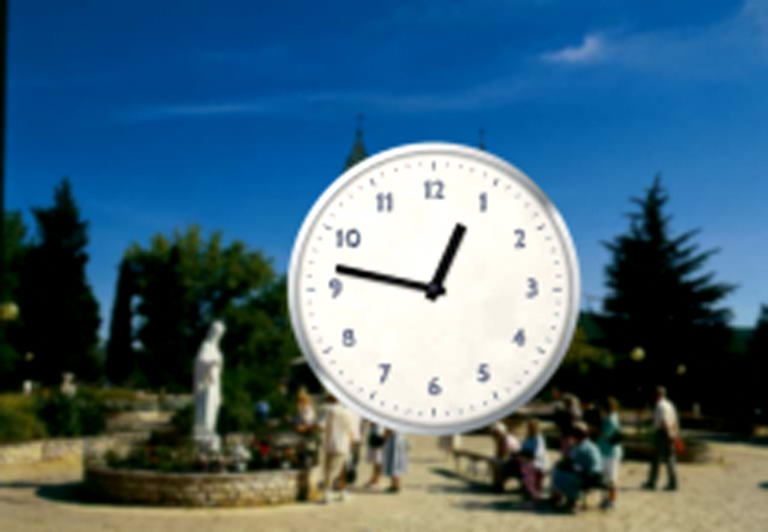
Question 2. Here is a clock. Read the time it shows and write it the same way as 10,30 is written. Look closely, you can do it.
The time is 12,47
